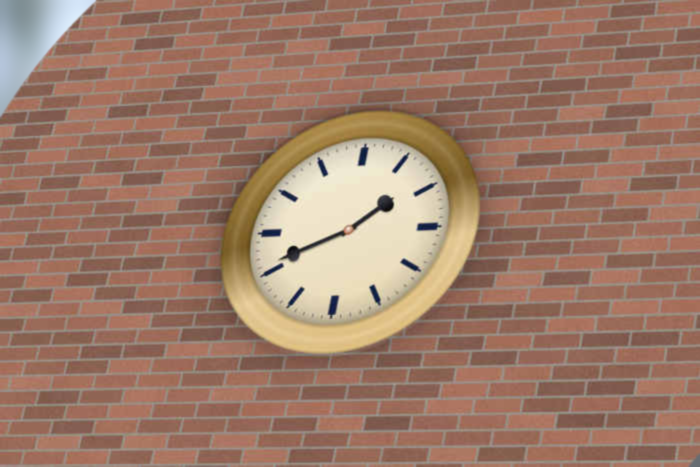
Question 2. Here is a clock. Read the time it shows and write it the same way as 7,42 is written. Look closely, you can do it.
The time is 1,41
